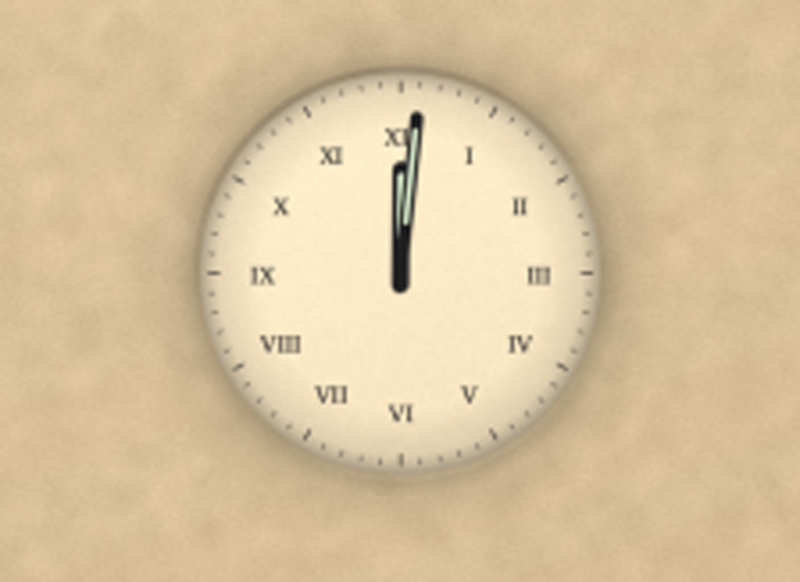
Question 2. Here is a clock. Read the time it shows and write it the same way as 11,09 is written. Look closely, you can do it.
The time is 12,01
